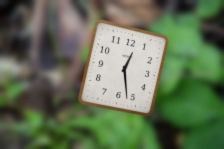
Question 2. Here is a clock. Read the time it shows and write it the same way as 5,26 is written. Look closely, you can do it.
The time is 12,27
